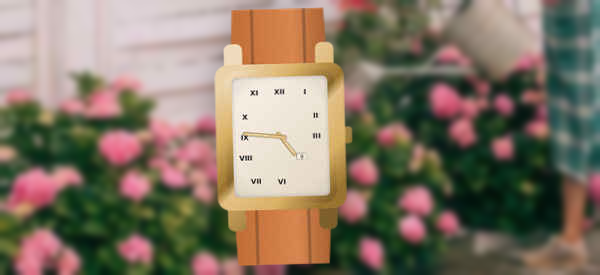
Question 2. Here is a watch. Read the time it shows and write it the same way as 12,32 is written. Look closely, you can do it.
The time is 4,46
